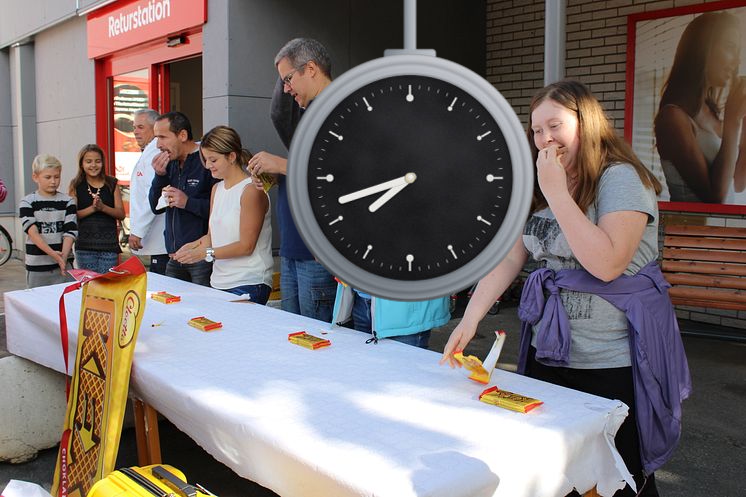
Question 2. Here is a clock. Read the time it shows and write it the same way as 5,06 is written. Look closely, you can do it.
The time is 7,42
